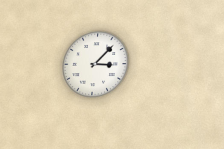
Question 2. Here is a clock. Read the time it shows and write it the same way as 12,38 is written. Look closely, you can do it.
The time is 3,07
